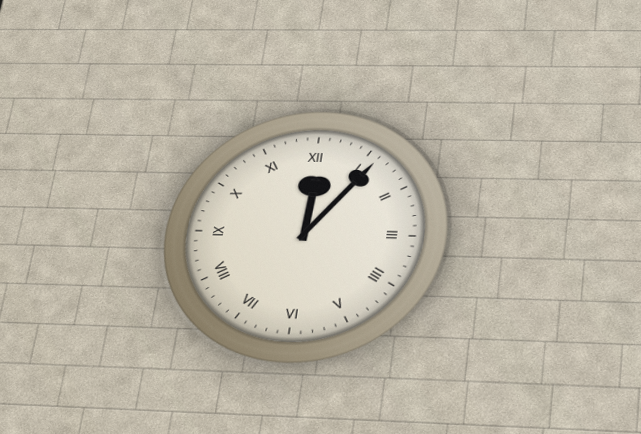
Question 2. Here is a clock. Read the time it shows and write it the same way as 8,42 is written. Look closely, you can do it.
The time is 12,06
